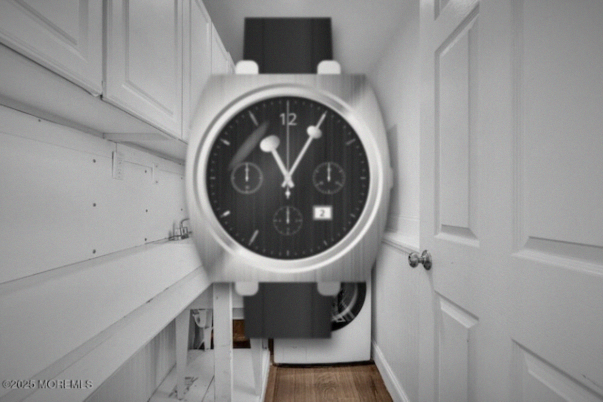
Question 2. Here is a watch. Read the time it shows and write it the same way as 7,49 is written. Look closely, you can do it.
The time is 11,05
